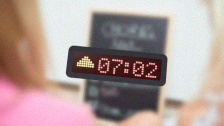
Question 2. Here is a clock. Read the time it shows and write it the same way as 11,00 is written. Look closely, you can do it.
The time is 7,02
